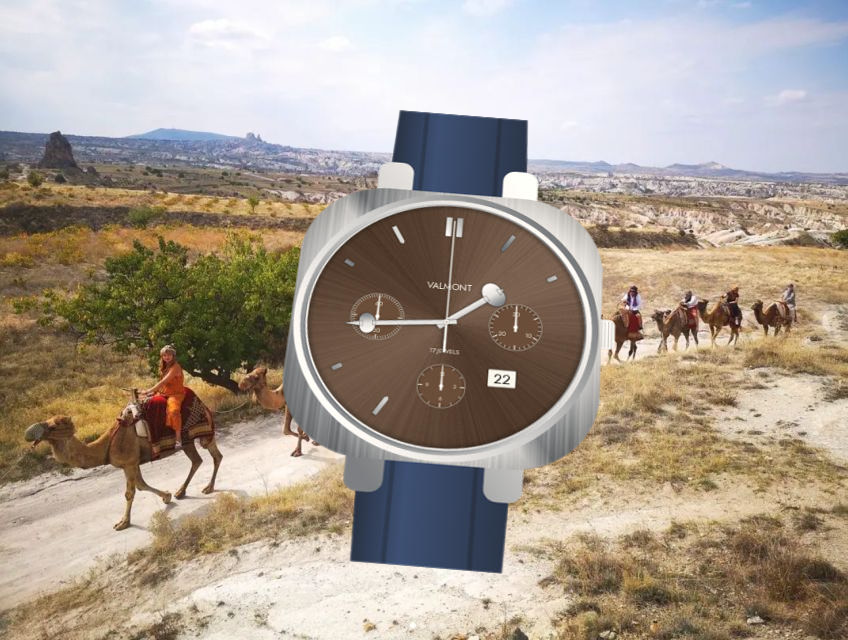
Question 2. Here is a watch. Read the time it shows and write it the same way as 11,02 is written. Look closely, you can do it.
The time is 1,44
